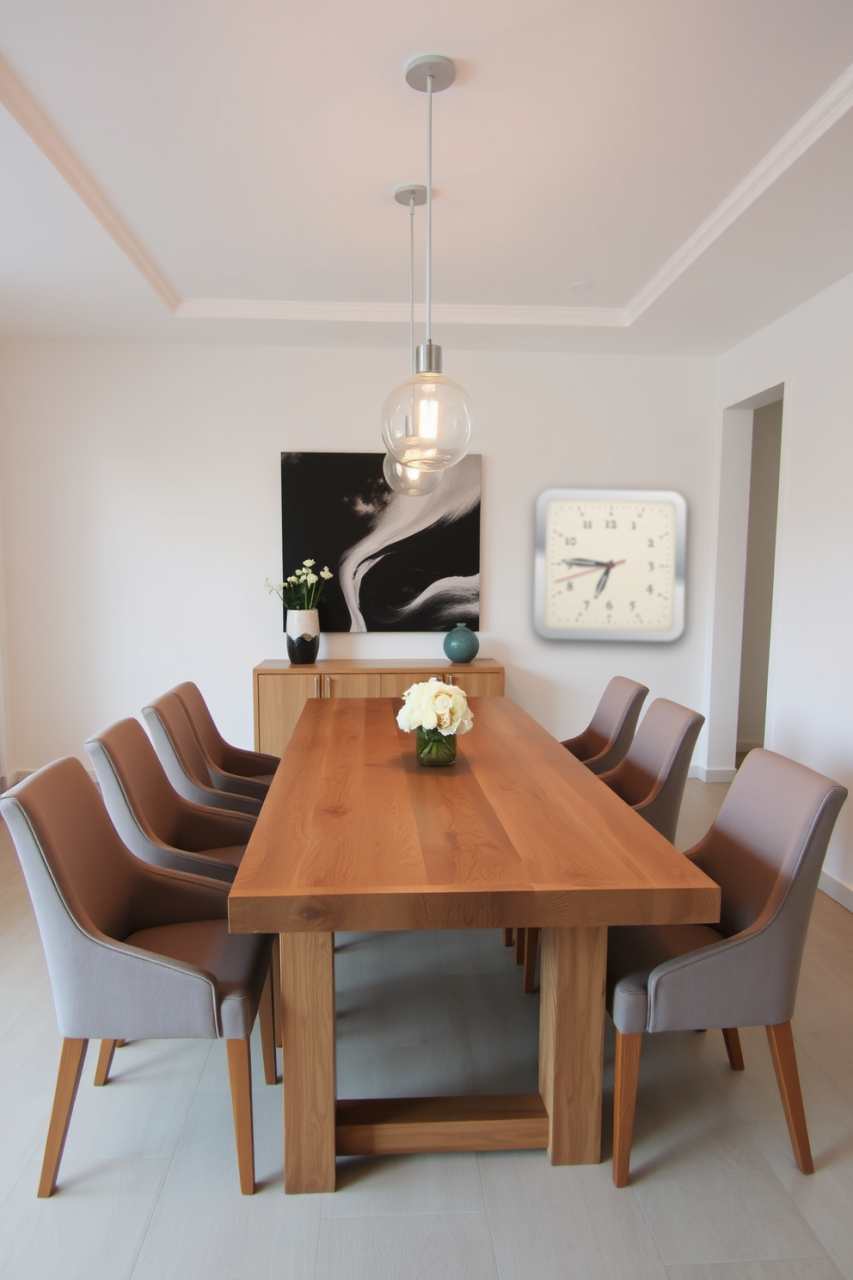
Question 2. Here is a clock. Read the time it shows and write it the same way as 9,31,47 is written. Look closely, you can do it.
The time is 6,45,42
